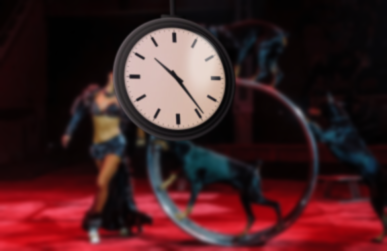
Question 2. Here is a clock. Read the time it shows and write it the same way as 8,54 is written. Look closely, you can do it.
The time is 10,24
